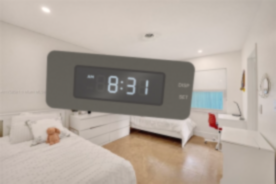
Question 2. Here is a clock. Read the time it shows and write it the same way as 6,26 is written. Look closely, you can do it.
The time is 8,31
